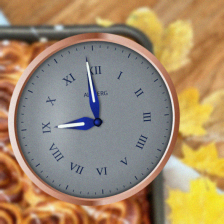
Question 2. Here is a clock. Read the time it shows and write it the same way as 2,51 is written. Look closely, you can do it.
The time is 8,59
